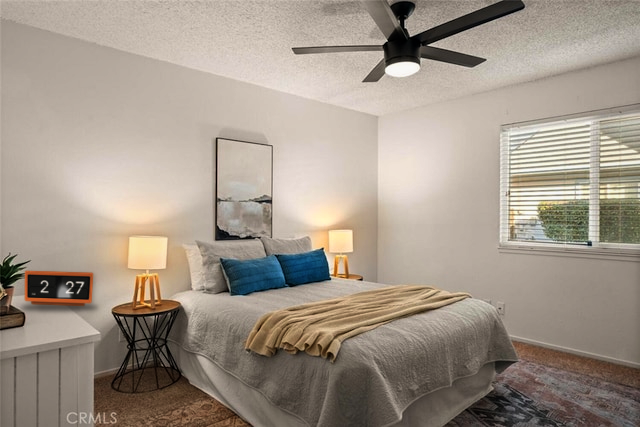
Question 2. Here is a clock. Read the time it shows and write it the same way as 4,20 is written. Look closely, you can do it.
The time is 2,27
